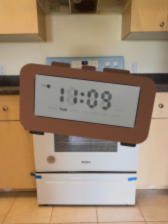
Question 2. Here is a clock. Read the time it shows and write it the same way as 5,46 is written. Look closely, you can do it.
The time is 11,09
